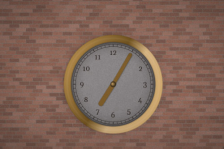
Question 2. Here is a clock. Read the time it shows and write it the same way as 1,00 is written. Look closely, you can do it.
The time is 7,05
